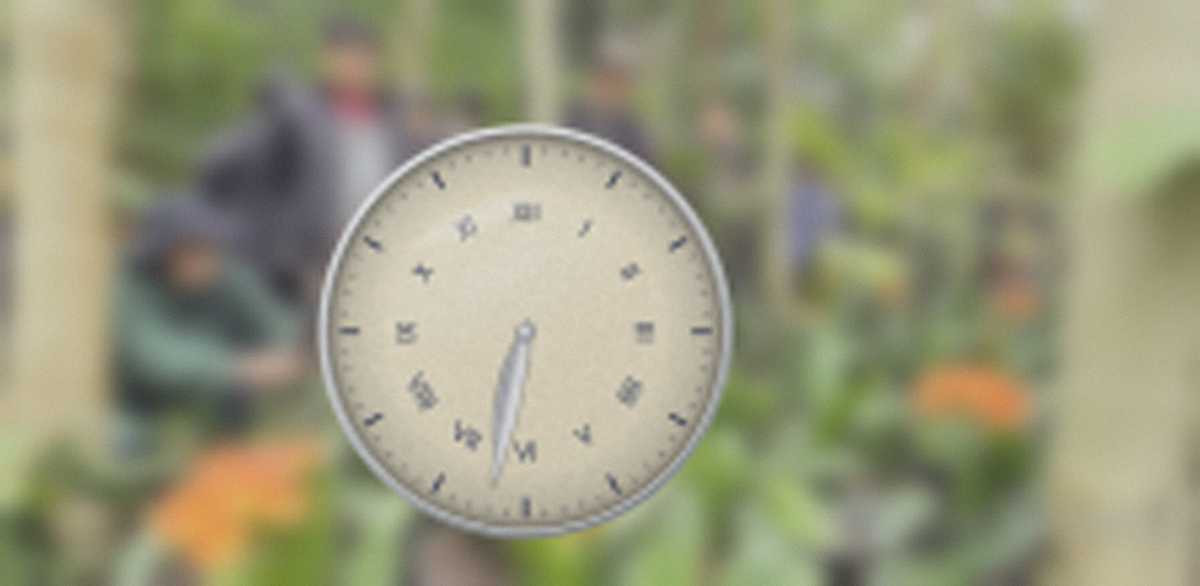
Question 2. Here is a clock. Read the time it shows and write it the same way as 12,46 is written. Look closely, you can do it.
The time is 6,32
